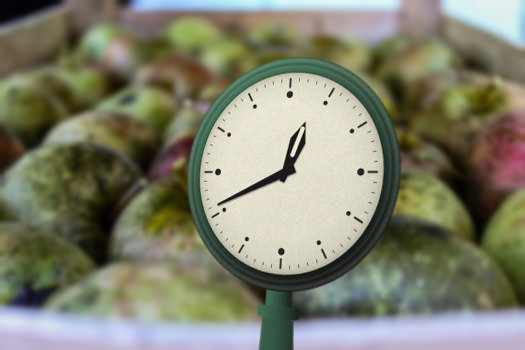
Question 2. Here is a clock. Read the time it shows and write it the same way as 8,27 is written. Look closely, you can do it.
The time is 12,41
